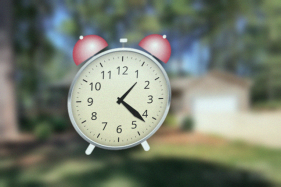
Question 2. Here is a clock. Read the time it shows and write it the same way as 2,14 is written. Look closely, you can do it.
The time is 1,22
